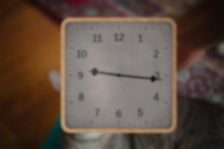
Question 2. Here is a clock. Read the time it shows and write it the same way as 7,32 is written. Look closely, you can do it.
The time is 9,16
